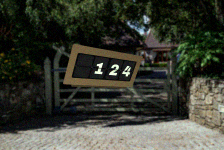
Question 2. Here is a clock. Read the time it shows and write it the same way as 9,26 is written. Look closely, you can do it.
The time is 1,24
